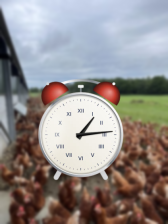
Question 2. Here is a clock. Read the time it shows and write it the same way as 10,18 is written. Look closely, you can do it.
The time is 1,14
